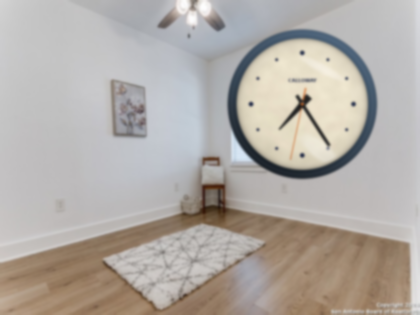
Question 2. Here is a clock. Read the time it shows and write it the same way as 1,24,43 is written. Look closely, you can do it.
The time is 7,24,32
